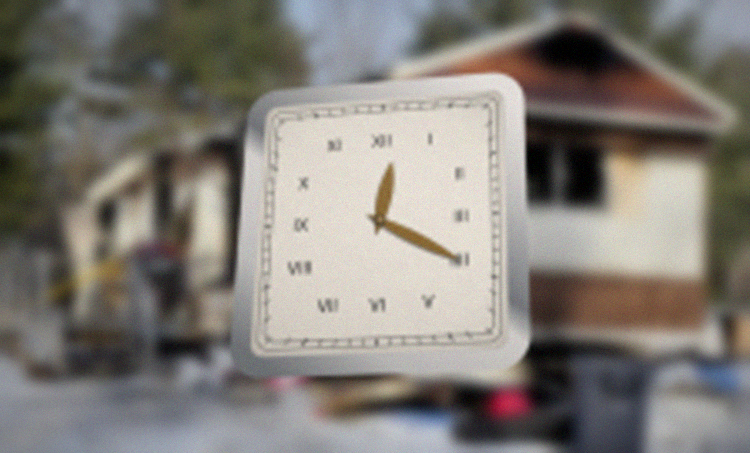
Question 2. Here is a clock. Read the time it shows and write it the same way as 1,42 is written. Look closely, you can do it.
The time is 12,20
